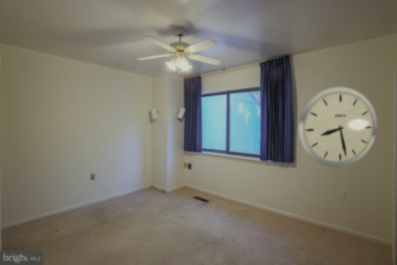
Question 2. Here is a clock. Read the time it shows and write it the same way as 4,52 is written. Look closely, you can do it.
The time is 8,28
